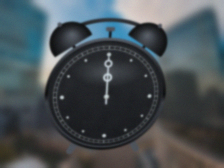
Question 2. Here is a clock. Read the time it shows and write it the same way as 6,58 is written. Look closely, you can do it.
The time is 12,00
